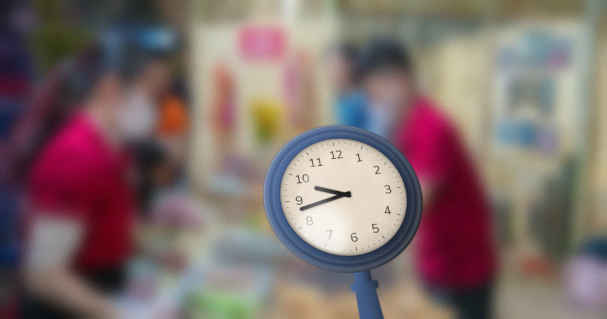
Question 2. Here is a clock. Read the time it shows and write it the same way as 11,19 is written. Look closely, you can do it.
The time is 9,43
